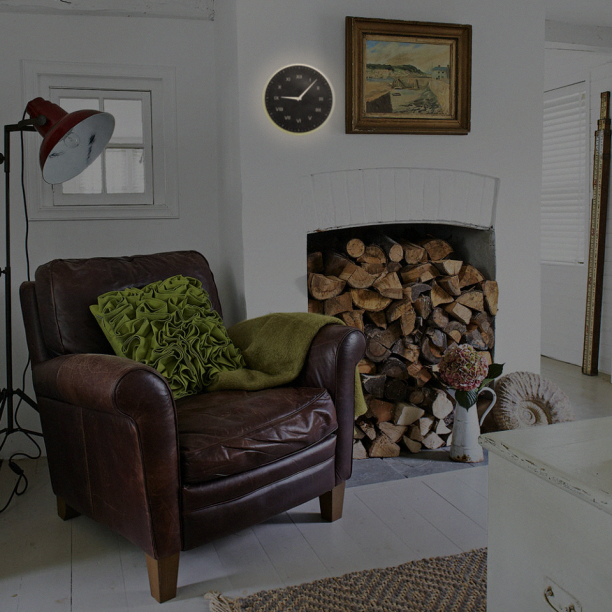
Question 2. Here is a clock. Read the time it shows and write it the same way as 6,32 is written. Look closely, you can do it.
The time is 9,07
